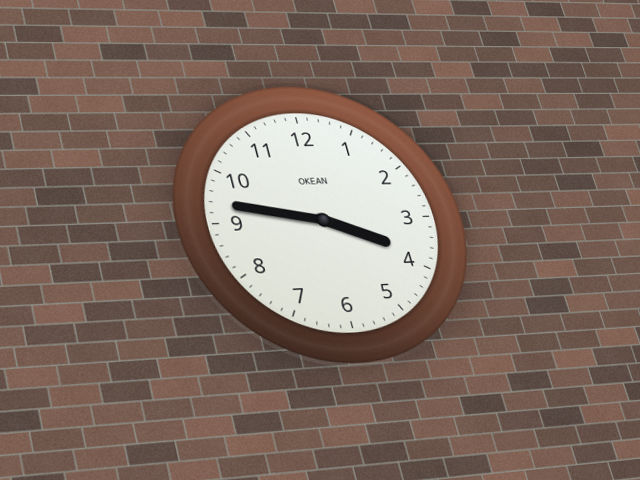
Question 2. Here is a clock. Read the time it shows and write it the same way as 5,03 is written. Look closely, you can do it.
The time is 3,47
